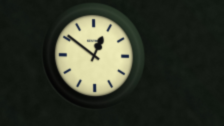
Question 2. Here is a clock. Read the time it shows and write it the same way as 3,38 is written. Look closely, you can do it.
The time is 12,51
